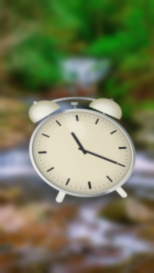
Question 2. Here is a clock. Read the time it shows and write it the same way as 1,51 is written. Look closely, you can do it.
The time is 11,20
